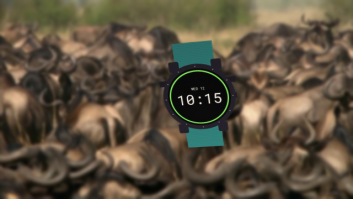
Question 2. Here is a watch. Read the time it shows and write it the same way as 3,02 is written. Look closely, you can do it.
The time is 10,15
